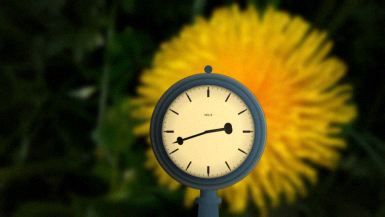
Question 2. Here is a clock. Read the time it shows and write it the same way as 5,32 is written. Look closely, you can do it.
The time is 2,42
